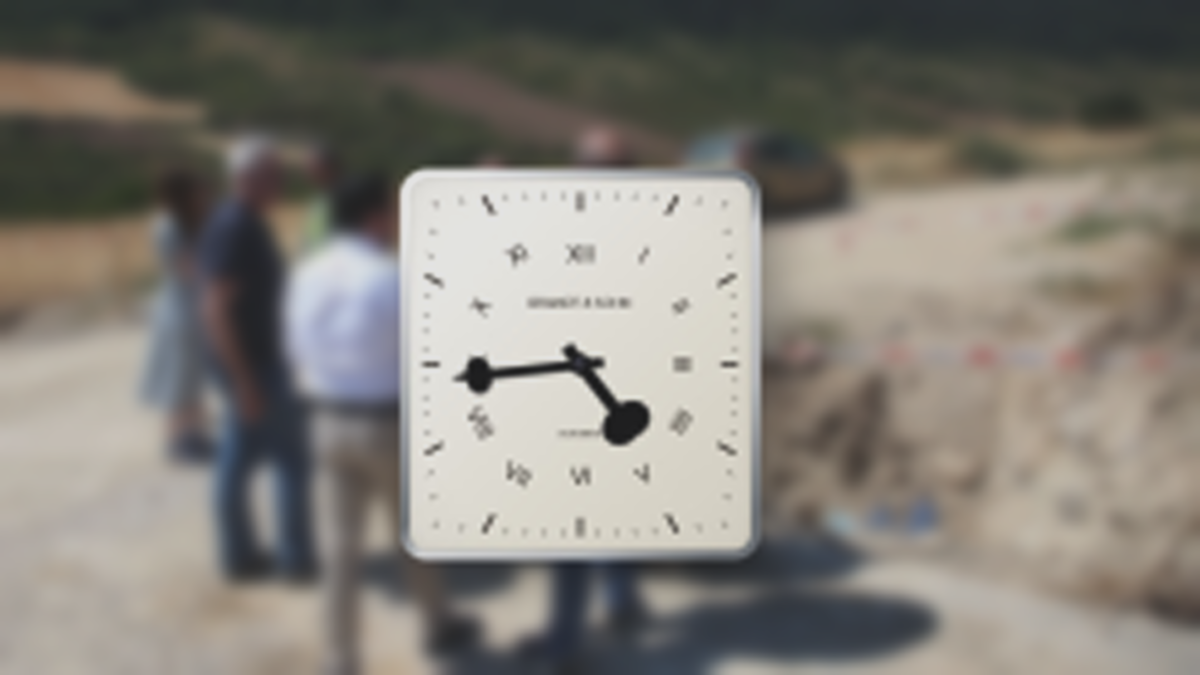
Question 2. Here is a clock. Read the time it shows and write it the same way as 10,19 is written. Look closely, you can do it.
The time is 4,44
